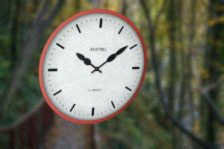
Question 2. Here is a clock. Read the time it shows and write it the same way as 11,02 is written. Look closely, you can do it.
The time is 10,09
